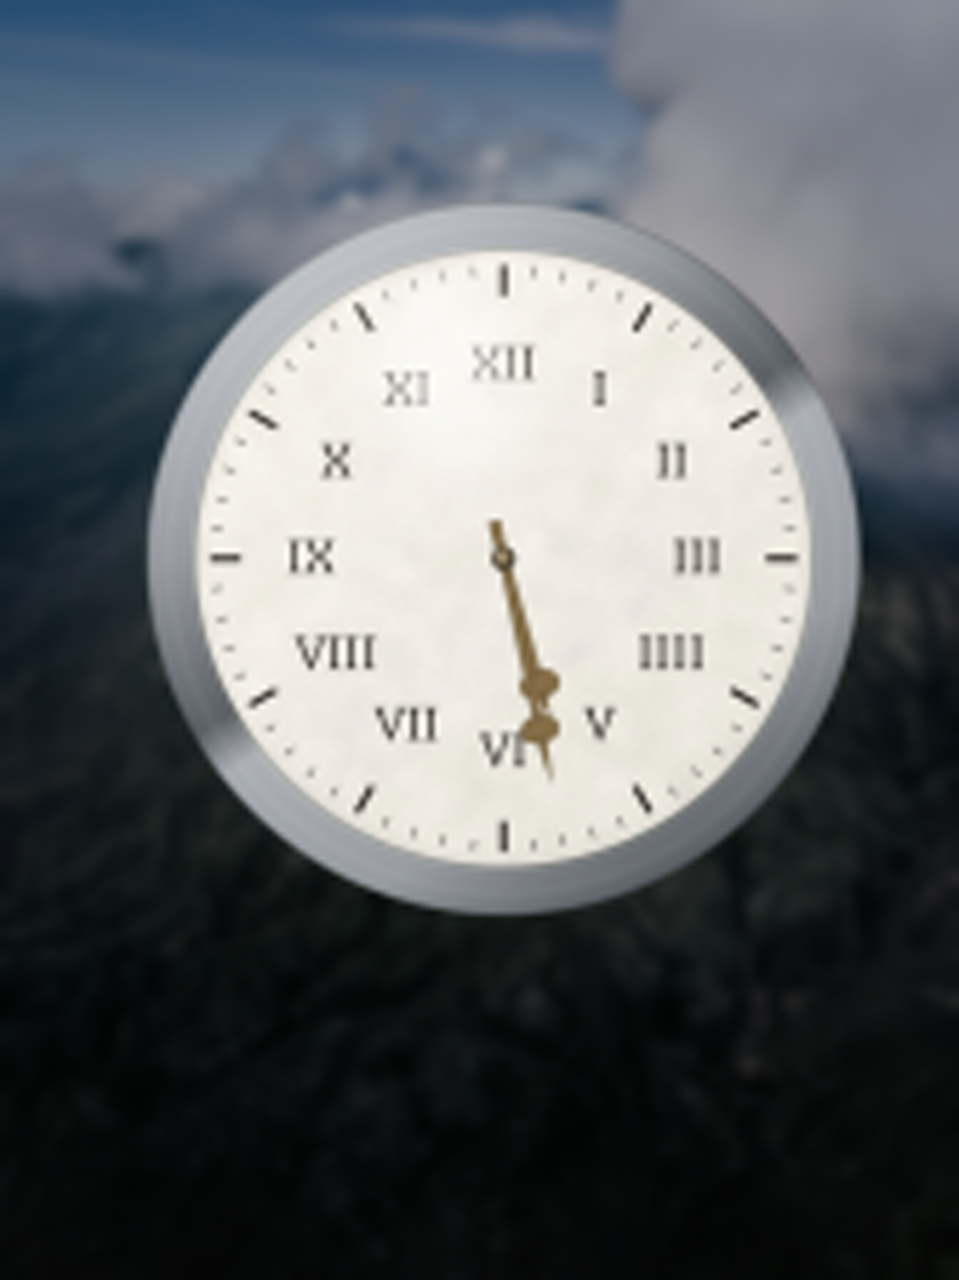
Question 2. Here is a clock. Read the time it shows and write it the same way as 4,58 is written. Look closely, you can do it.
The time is 5,28
